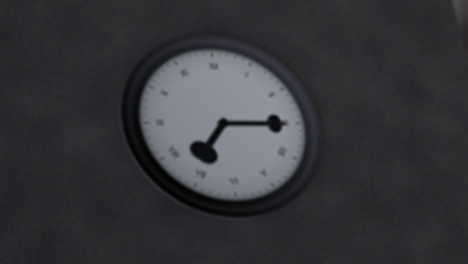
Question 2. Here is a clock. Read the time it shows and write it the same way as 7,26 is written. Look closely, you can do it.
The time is 7,15
